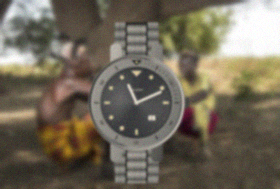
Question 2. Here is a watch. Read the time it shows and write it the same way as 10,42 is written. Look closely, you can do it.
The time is 11,11
